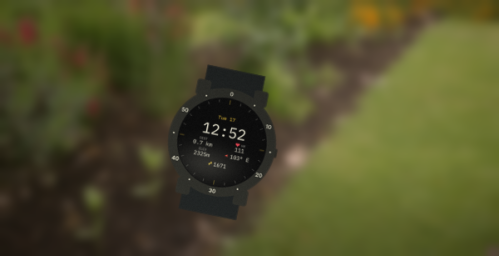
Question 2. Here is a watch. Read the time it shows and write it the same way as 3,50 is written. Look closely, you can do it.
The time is 12,52
